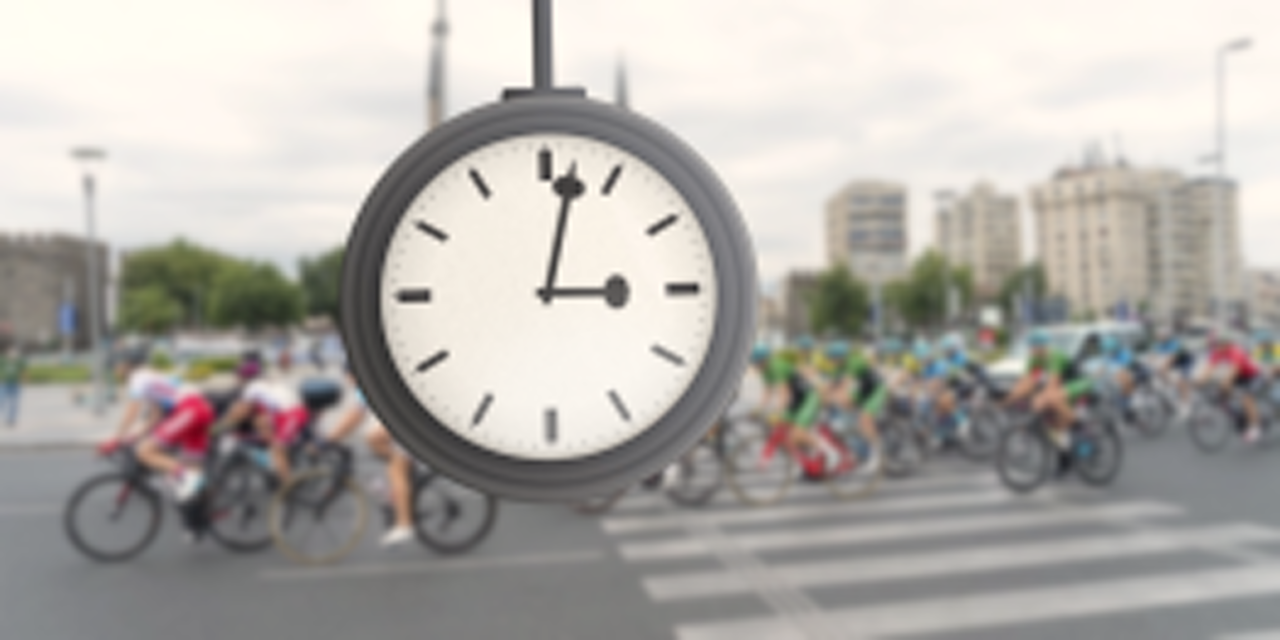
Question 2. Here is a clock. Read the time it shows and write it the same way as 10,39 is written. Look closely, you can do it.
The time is 3,02
